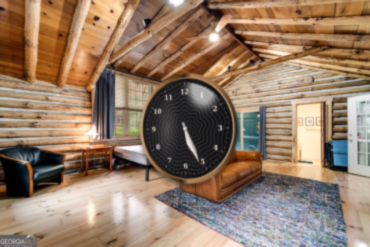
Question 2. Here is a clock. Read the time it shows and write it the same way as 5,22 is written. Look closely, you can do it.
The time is 5,26
